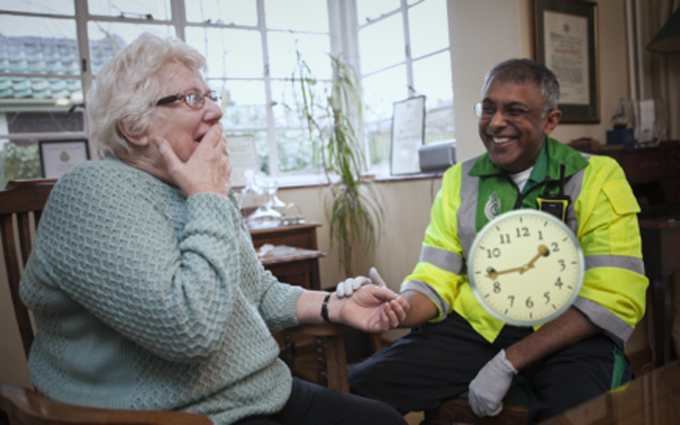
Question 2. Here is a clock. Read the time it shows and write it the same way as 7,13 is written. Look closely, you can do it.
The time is 1,44
